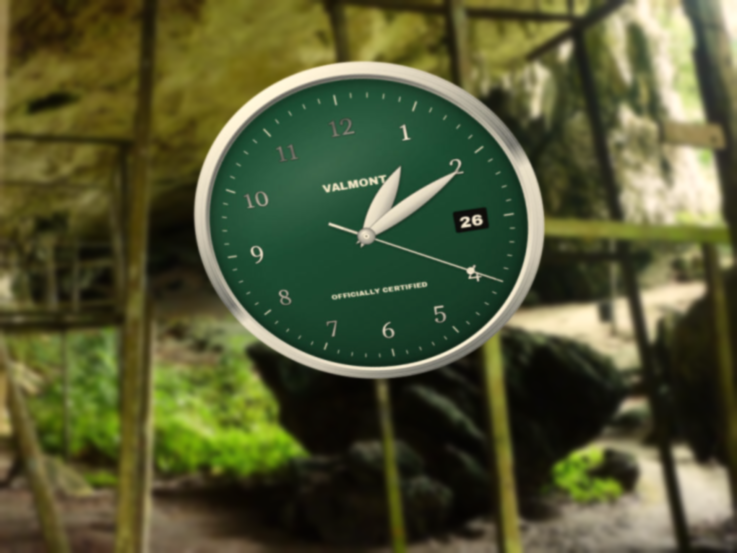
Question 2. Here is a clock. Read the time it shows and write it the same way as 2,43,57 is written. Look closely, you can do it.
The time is 1,10,20
